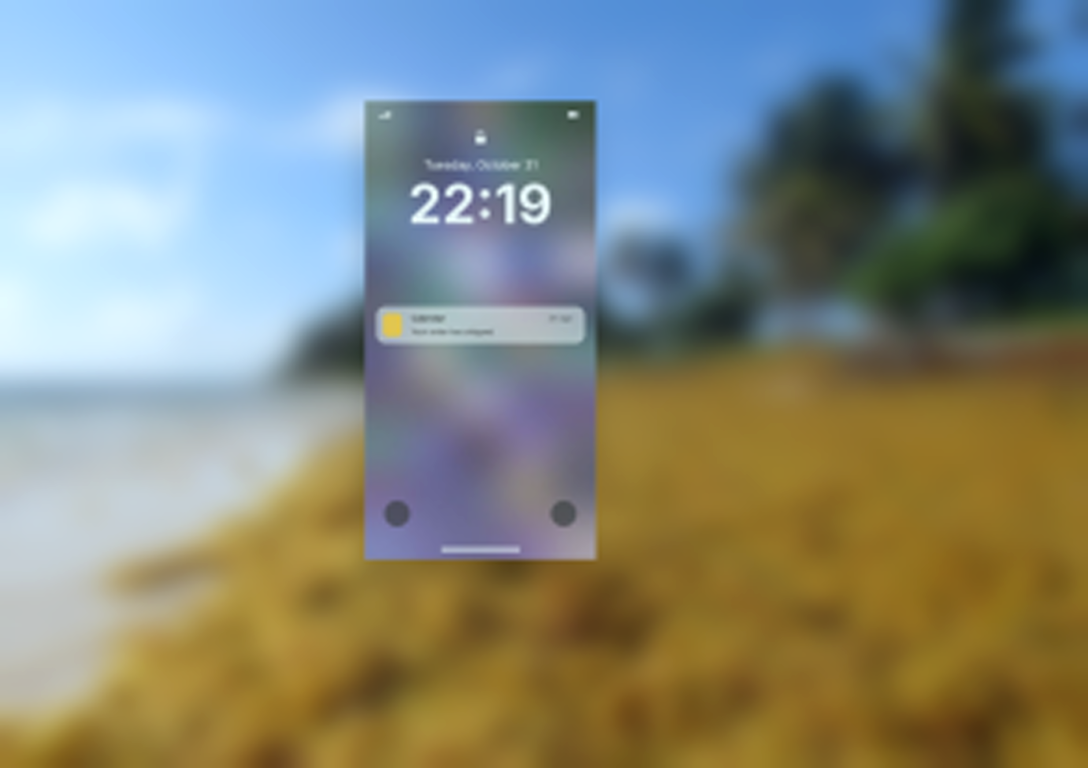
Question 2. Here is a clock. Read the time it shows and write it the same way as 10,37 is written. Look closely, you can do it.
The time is 22,19
